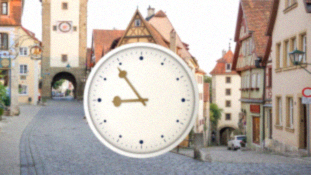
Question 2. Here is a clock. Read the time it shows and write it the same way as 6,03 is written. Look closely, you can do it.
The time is 8,54
